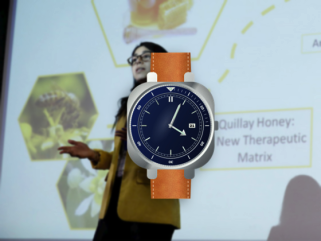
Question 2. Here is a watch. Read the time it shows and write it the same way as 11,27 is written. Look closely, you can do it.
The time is 4,04
